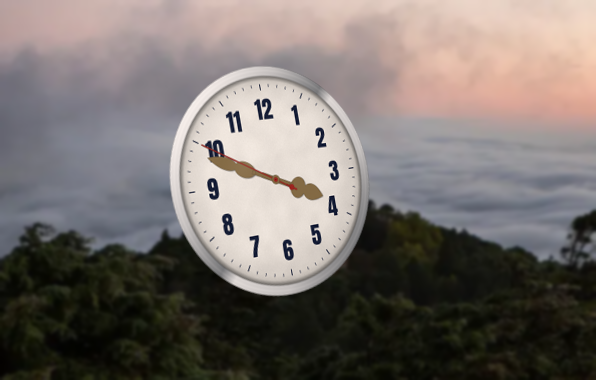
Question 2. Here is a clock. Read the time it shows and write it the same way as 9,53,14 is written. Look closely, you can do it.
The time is 3,48,50
